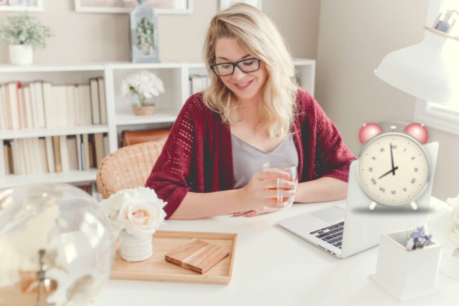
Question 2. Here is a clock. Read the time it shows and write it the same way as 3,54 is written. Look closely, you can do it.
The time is 7,59
